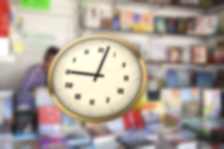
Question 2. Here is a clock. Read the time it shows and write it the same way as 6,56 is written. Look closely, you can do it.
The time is 9,02
